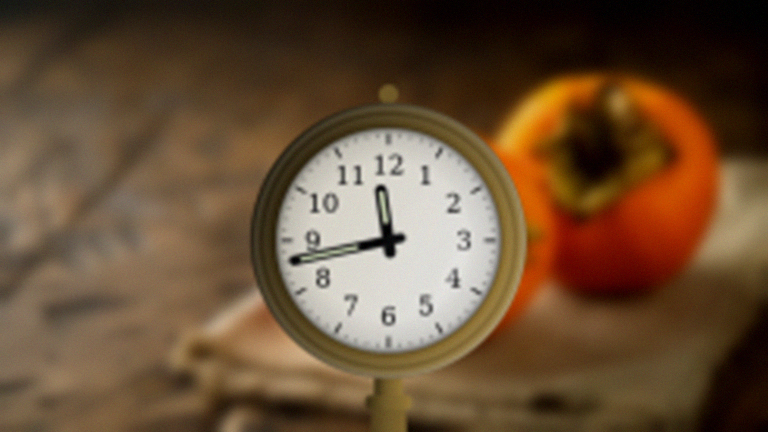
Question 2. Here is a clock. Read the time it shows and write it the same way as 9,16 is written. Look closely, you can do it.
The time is 11,43
